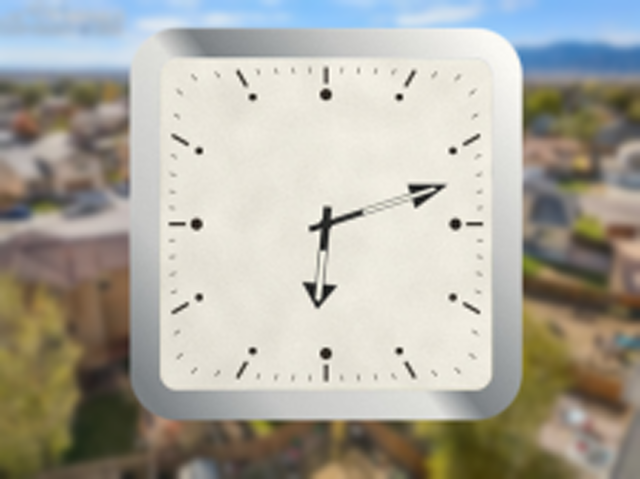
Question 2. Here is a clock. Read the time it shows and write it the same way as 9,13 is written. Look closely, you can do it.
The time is 6,12
